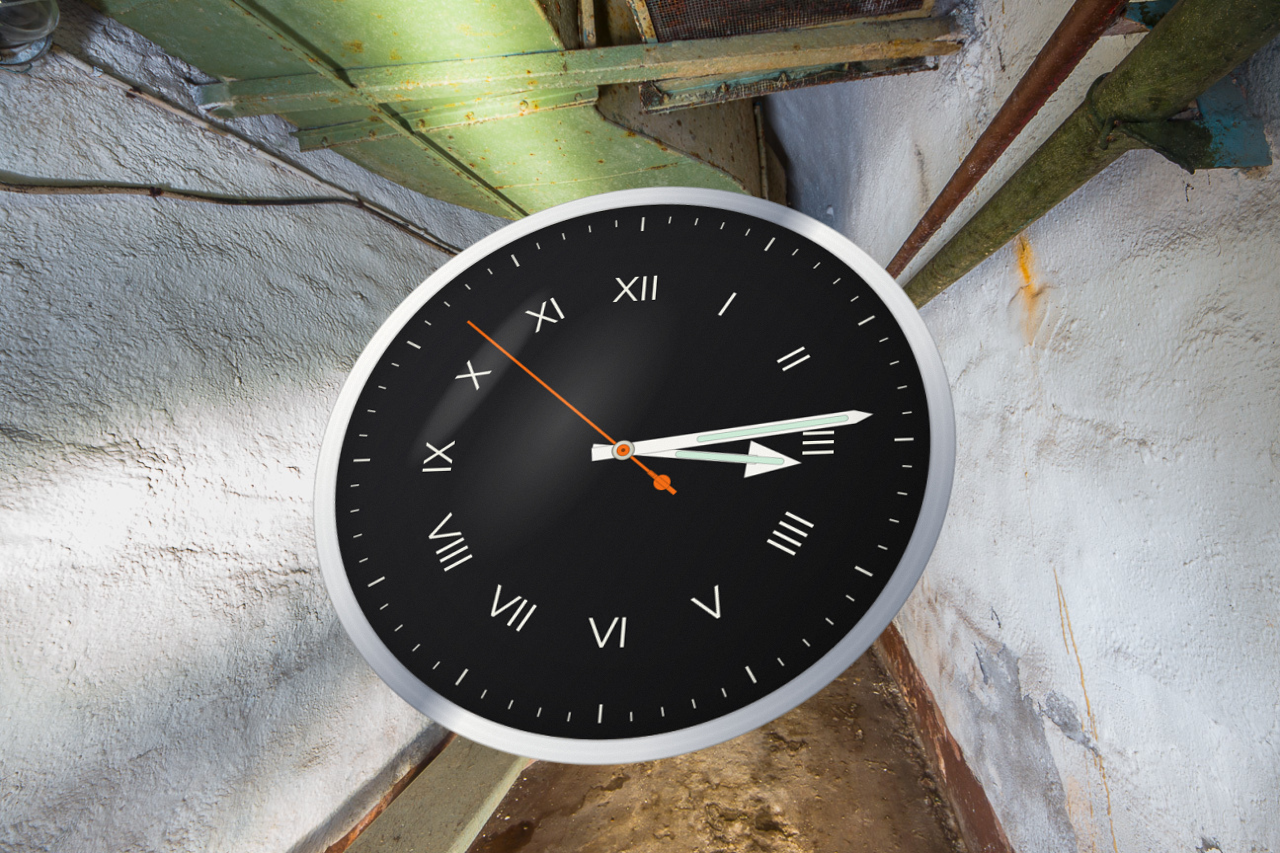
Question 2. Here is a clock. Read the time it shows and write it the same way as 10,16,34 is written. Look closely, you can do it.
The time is 3,13,52
